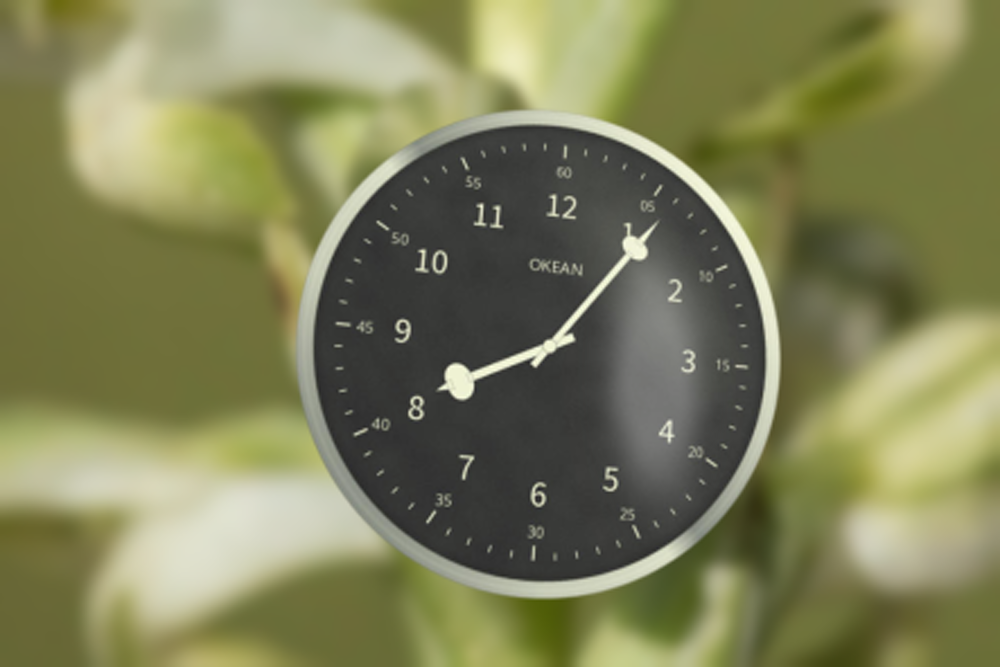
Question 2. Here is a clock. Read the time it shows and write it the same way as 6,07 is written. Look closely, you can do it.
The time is 8,06
